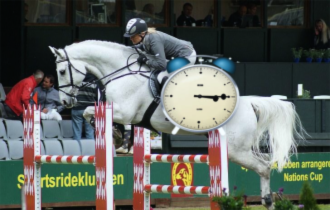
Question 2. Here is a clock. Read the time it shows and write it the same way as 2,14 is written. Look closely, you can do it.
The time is 3,15
